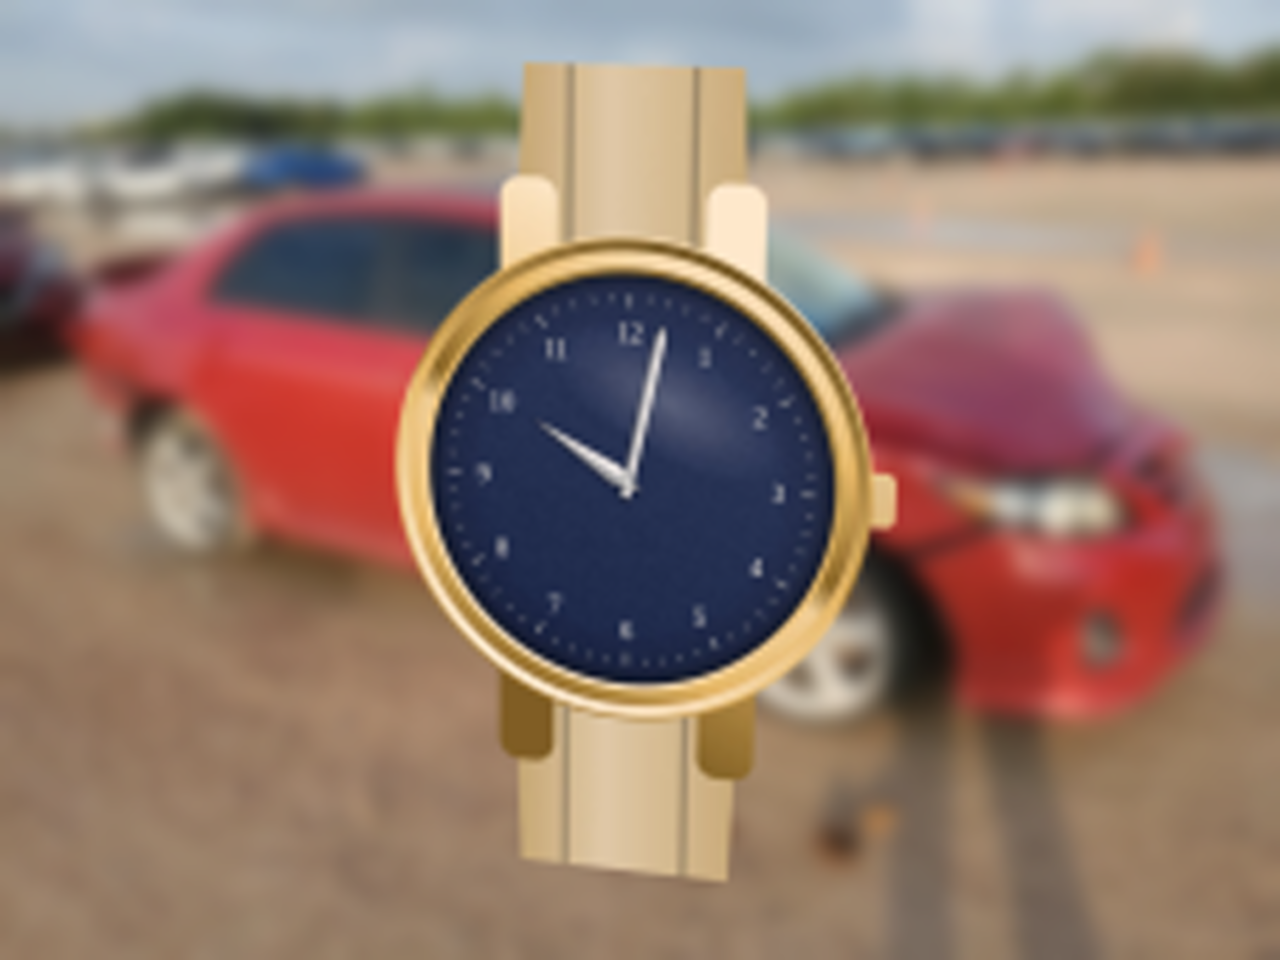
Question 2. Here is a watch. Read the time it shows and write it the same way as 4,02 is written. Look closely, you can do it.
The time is 10,02
